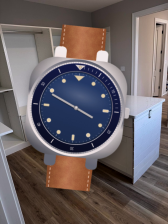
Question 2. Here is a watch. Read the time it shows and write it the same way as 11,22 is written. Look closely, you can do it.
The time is 3,49
